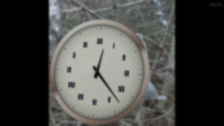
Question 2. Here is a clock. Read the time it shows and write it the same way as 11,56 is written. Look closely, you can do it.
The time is 12,23
